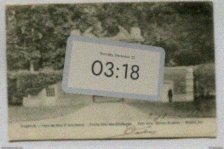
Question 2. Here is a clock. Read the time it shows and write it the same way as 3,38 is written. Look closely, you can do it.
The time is 3,18
